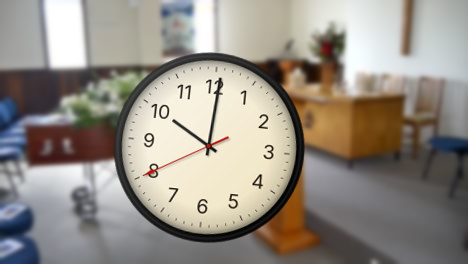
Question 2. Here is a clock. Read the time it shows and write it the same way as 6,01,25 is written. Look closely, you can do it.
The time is 10,00,40
